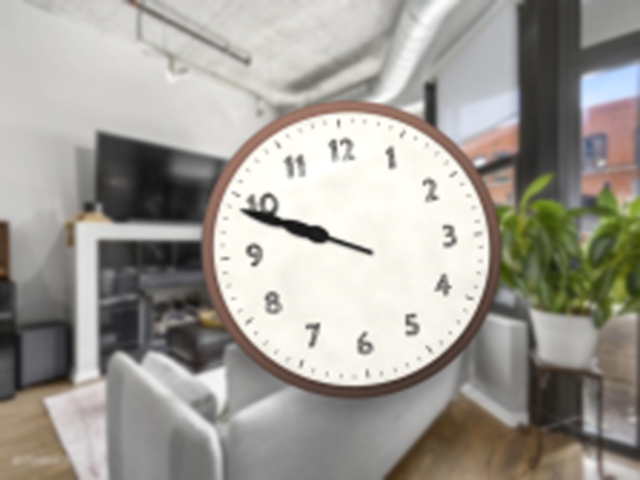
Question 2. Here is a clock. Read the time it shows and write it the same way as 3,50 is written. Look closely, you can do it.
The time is 9,49
